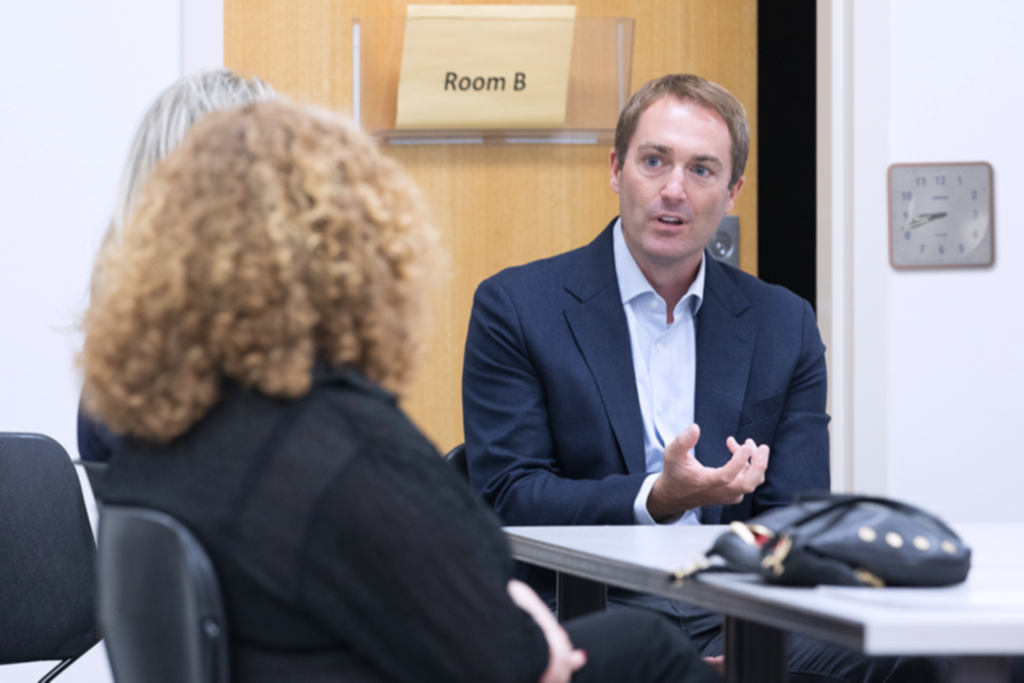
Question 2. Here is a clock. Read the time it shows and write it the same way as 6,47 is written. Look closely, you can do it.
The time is 8,42
